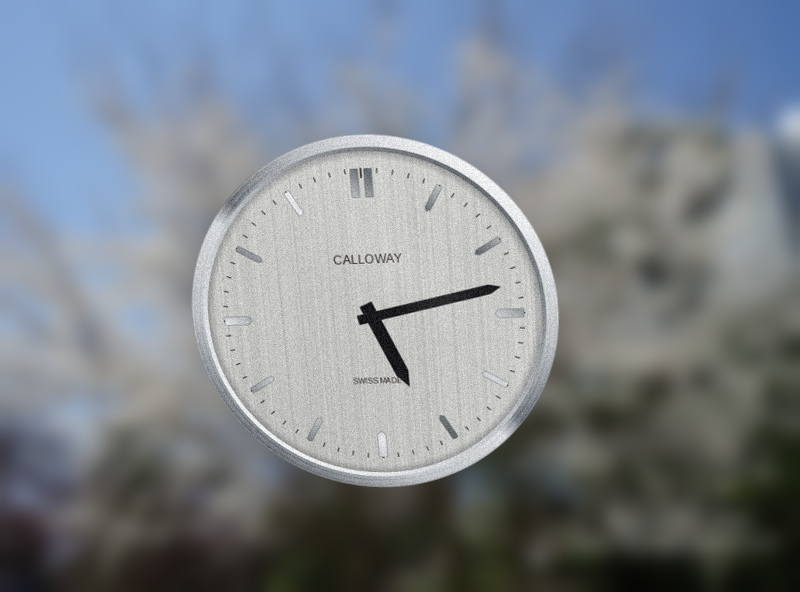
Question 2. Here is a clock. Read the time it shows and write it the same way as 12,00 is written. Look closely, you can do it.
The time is 5,13
